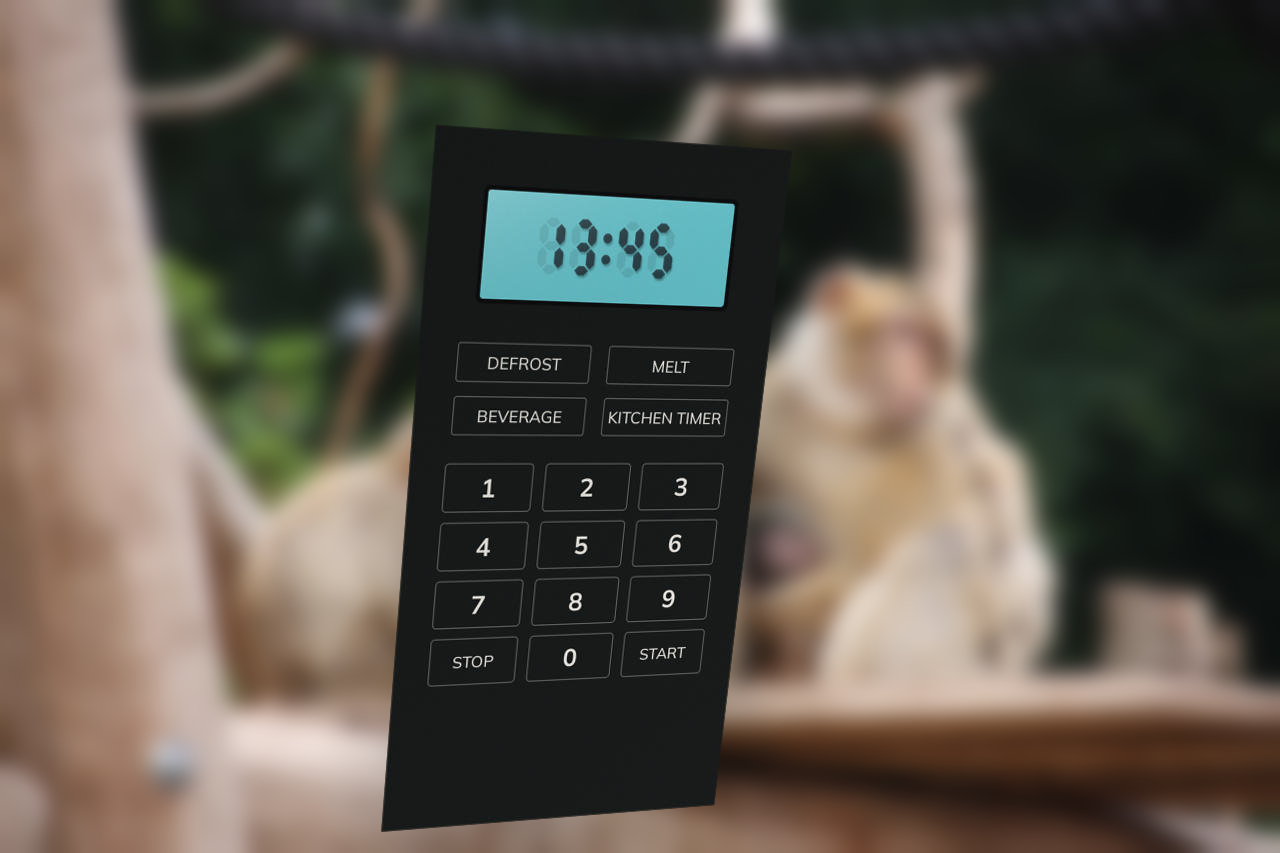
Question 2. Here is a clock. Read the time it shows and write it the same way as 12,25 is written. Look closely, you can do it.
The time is 13,45
